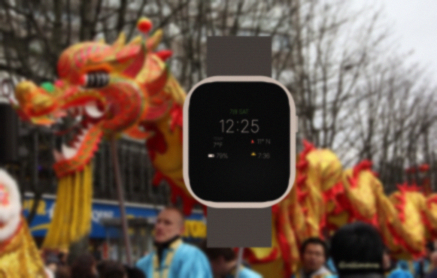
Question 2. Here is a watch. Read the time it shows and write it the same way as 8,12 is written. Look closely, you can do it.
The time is 12,25
